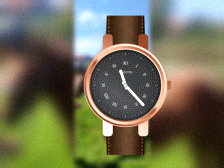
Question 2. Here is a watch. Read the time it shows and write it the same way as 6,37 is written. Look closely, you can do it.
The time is 11,23
